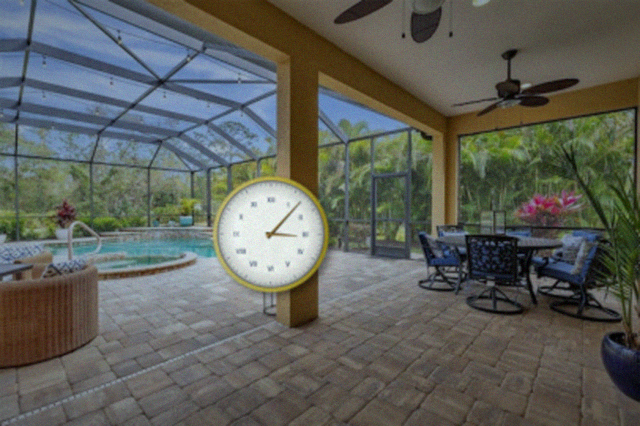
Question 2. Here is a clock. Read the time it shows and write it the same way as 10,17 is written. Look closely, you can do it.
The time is 3,07
